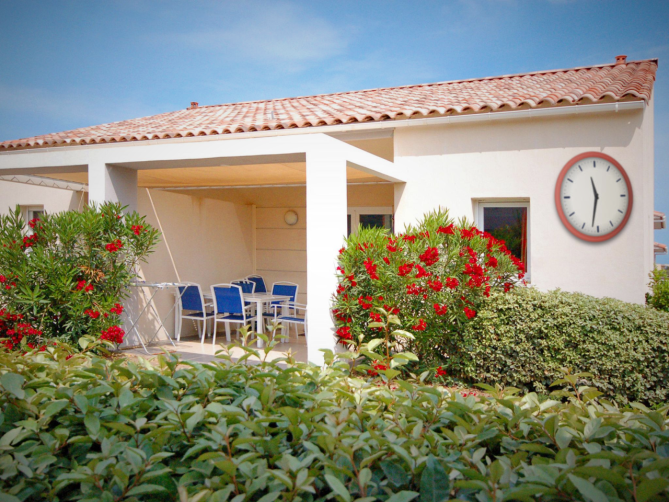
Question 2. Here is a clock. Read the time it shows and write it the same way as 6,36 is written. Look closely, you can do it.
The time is 11,32
